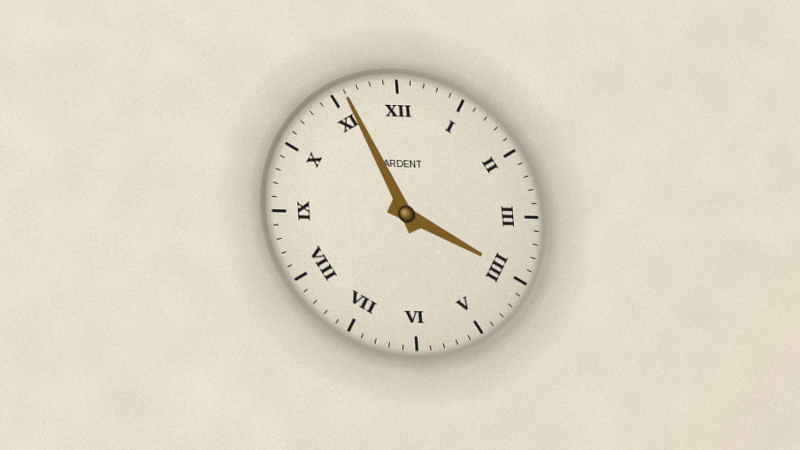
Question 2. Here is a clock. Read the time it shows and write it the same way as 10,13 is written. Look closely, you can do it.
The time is 3,56
